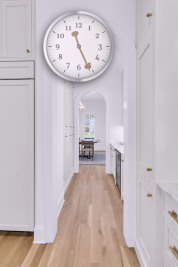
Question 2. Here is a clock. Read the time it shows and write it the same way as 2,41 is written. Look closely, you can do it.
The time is 11,26
